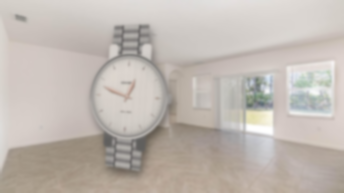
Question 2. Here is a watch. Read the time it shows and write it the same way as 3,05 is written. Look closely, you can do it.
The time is 12,48
